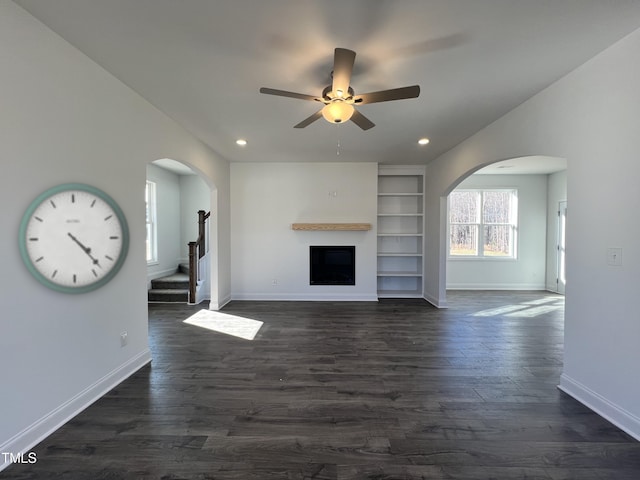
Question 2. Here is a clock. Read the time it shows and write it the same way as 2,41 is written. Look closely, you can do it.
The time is 4,23
